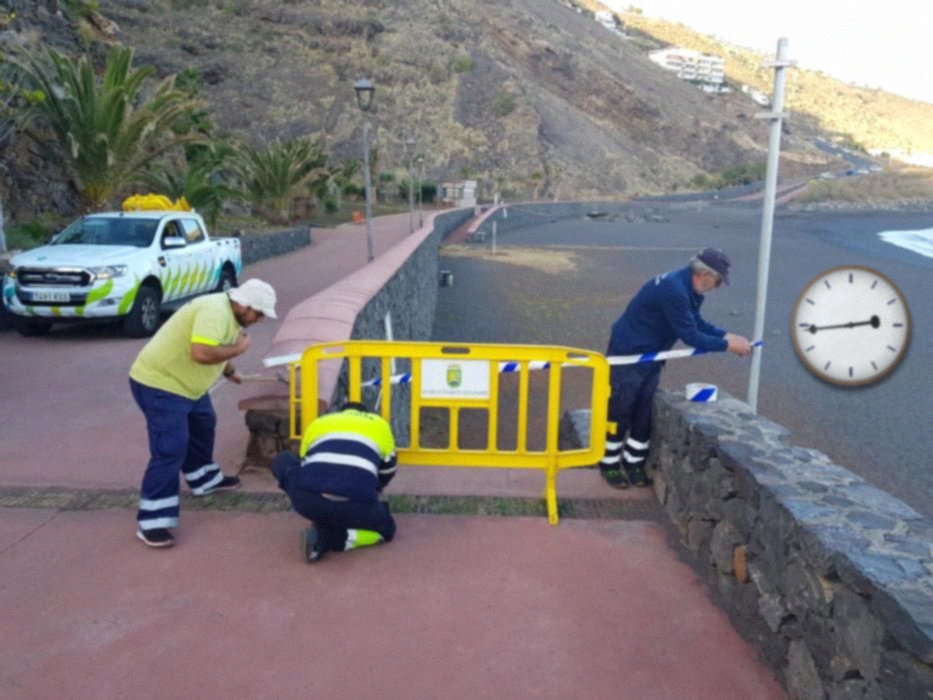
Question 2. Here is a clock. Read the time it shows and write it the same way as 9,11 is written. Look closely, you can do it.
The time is 2,44
